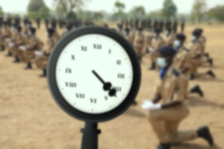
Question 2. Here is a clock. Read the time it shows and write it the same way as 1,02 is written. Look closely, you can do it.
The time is 4,22
